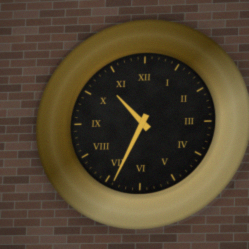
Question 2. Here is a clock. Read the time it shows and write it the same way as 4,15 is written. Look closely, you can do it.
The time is 10,34
